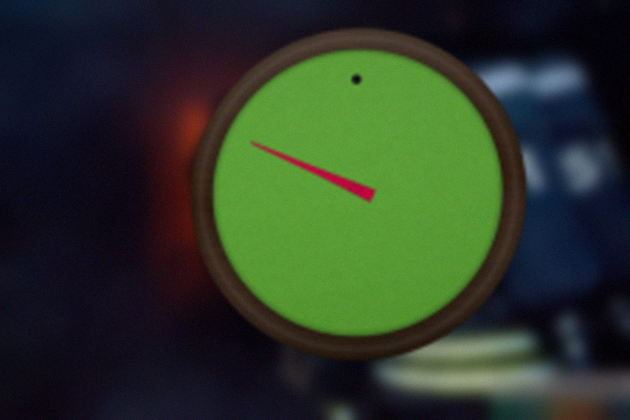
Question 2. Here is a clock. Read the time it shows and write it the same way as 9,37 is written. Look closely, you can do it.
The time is 9,49
